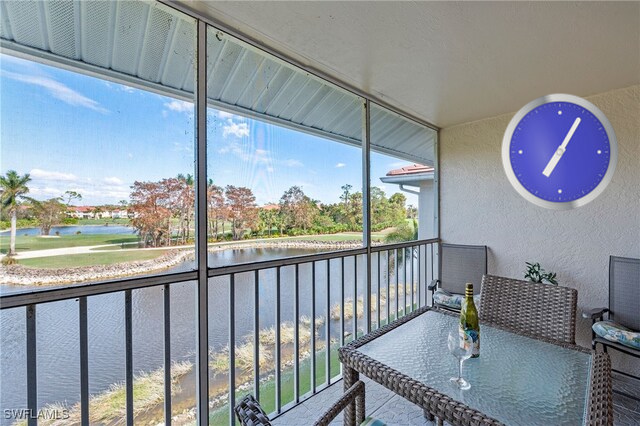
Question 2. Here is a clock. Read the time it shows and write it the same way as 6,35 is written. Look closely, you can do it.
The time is 7,05
